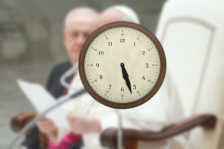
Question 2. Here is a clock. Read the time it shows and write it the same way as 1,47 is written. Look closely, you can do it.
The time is 5,27
